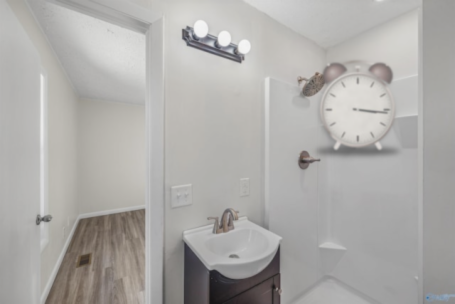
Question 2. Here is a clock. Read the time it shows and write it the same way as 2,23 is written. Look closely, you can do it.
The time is 3,16
